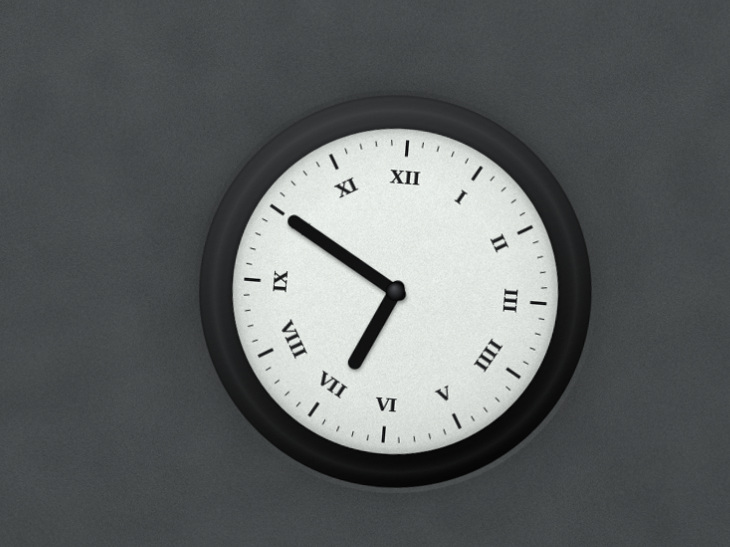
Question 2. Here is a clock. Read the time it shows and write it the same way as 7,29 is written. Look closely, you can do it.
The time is 6,50
